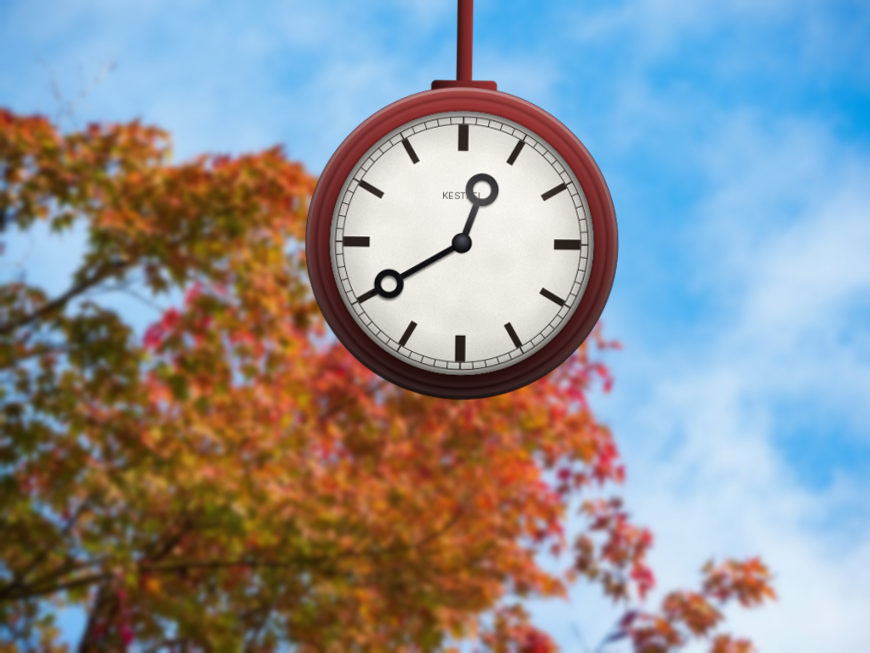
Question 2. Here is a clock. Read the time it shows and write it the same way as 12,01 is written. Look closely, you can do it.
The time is 12,40
